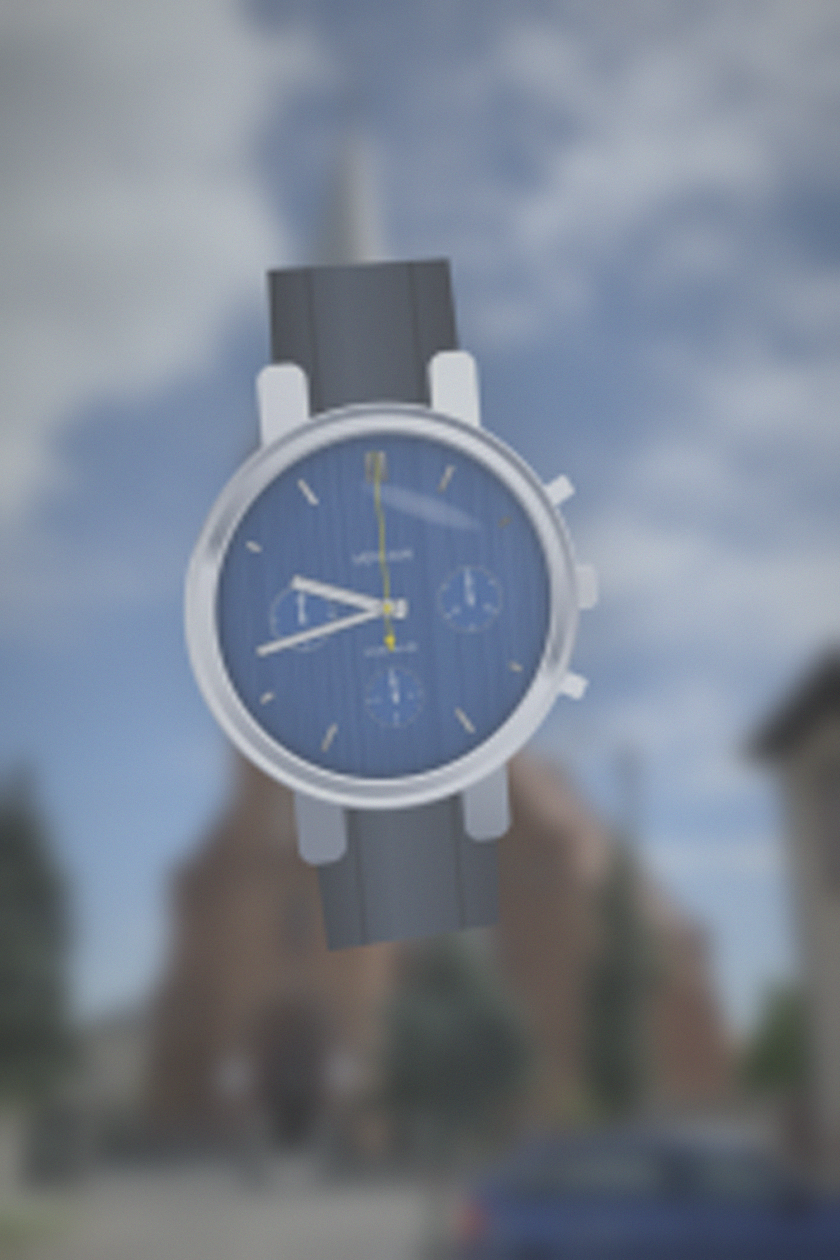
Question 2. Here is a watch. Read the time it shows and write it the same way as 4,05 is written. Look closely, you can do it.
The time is 9,43
